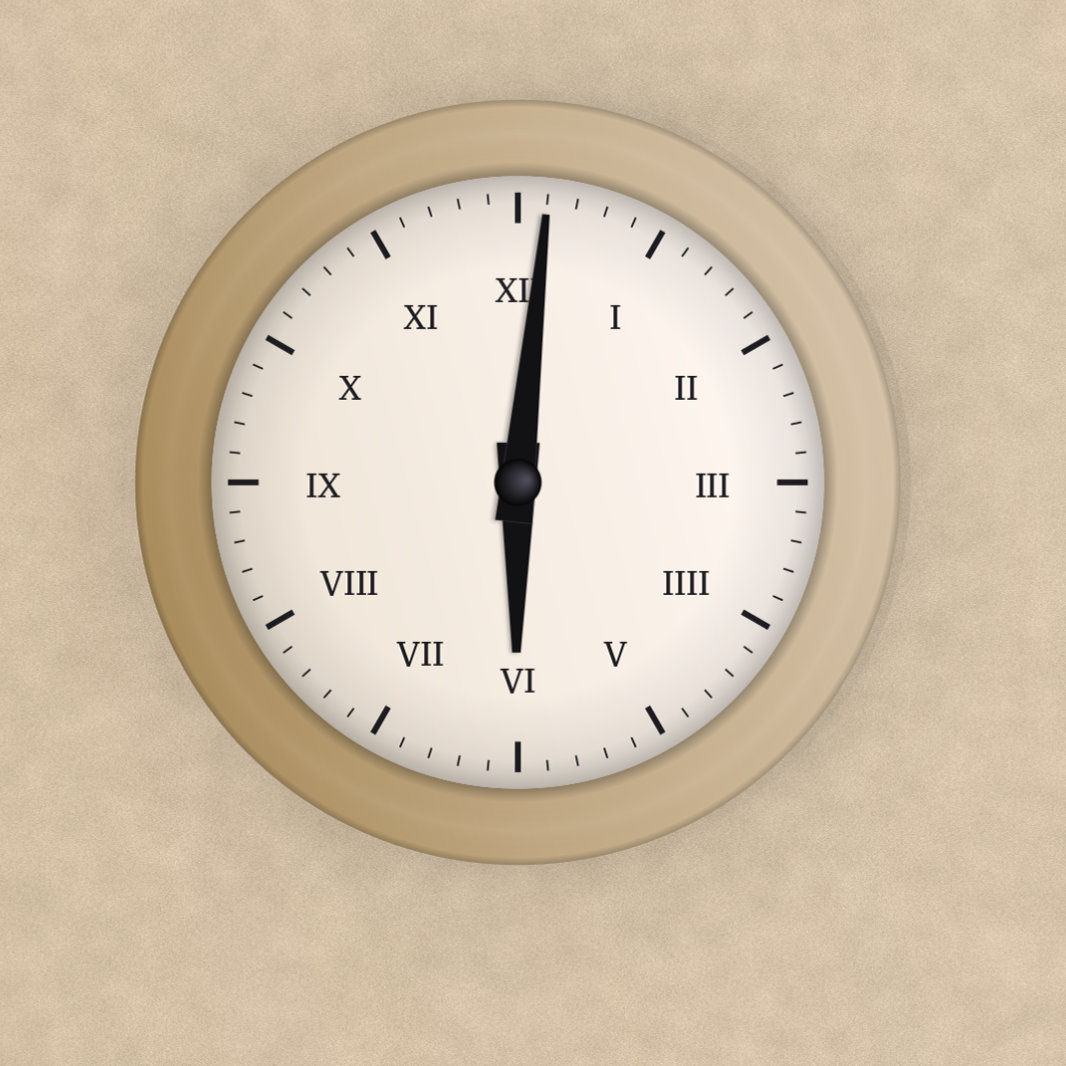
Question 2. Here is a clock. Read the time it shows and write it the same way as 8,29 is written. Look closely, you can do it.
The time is 6,01
